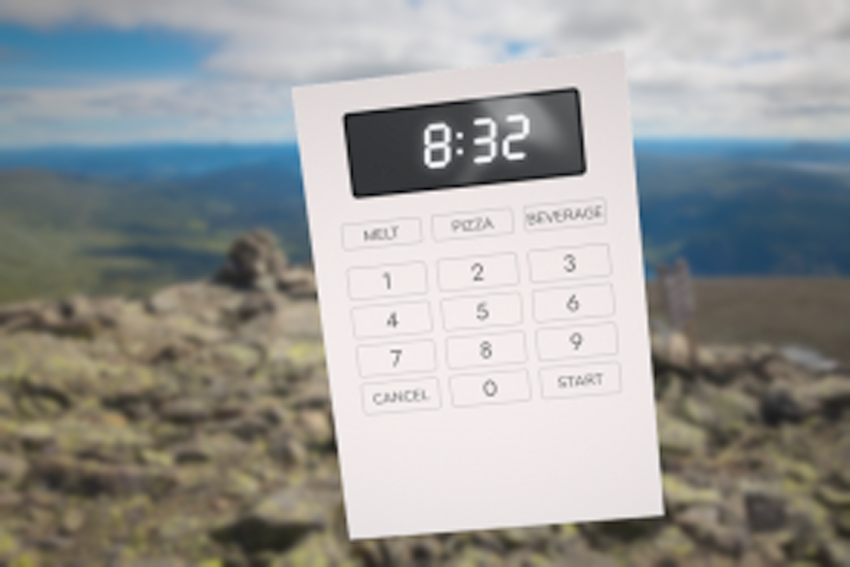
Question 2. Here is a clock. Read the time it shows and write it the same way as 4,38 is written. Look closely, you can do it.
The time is 8,32
